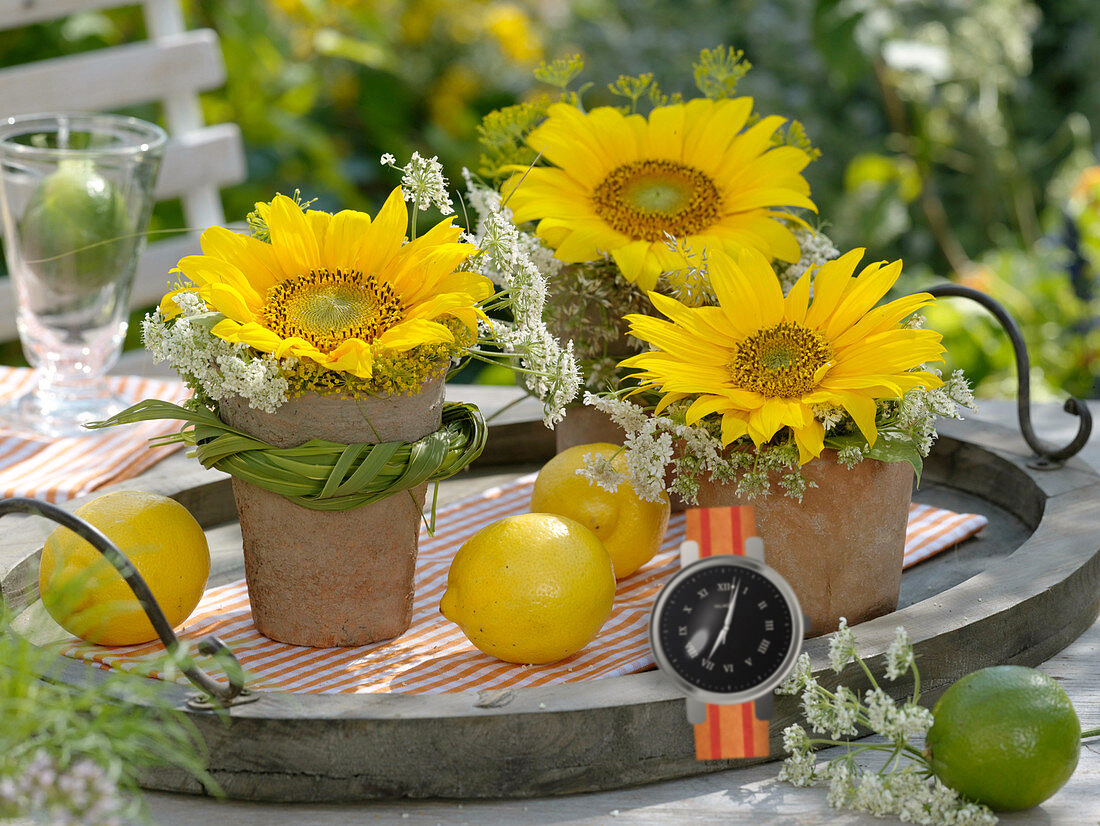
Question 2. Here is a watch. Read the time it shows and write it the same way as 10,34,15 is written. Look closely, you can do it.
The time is 7,03,02
